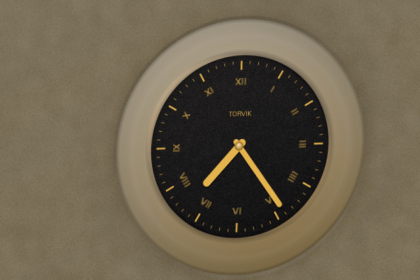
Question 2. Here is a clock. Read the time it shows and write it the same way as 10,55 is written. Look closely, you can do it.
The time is 7,24
